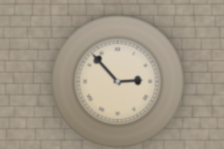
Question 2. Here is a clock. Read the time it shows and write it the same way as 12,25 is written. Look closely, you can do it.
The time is 2,53
